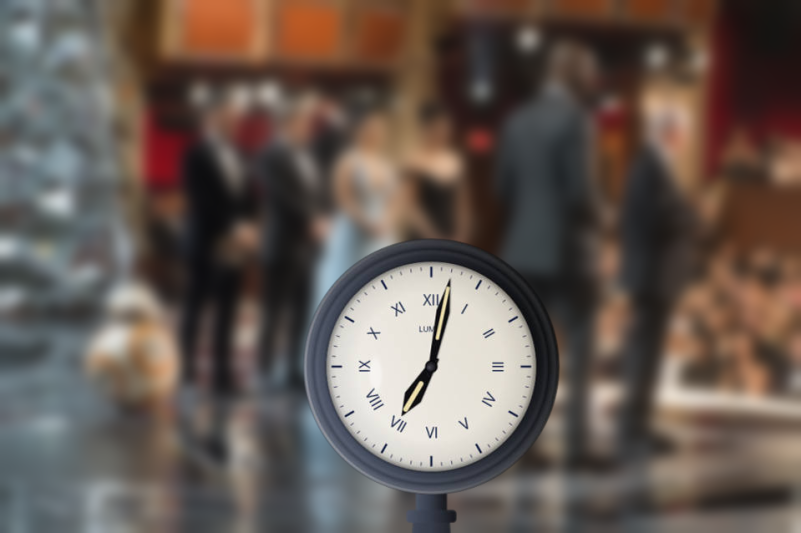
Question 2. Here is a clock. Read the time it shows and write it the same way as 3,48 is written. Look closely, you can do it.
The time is 7,02
